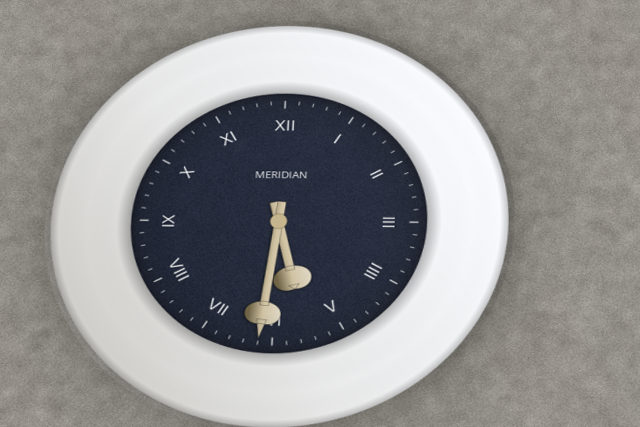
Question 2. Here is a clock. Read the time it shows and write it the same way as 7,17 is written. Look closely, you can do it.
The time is 5,31
